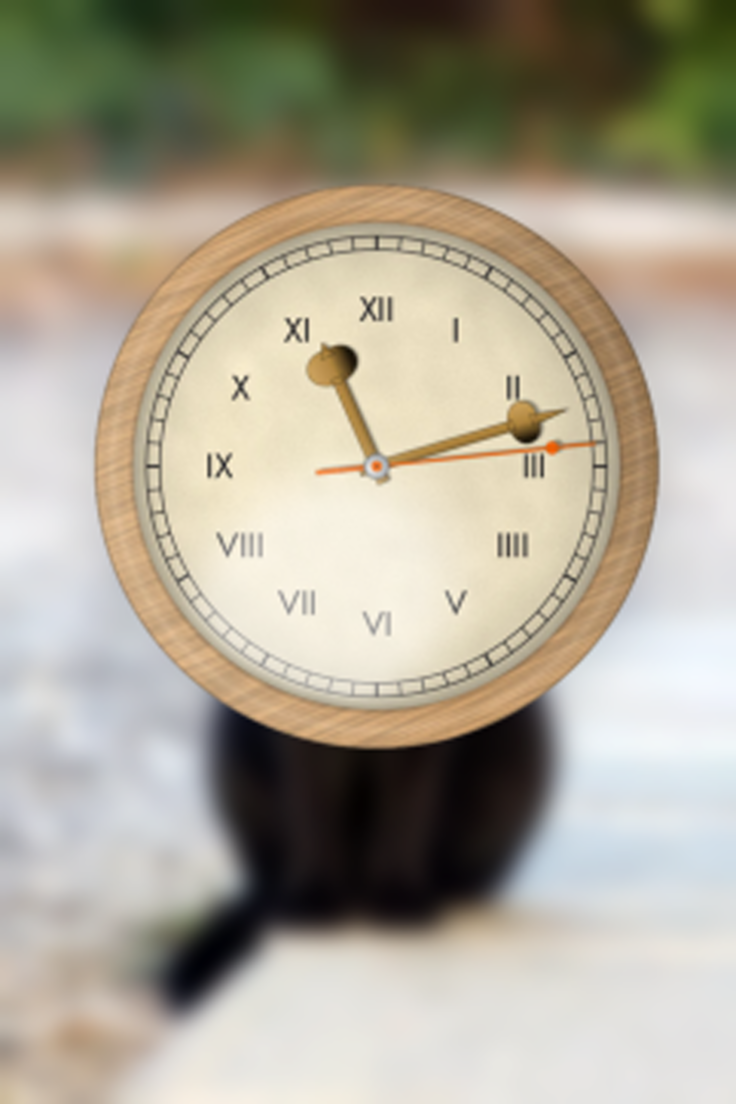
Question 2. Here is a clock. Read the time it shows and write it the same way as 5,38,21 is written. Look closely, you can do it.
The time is 11,12,14
